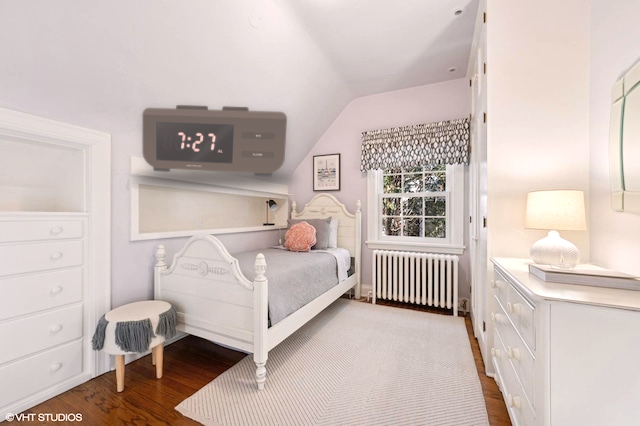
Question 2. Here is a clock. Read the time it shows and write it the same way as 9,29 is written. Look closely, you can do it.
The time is 7,27
